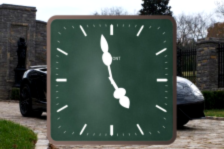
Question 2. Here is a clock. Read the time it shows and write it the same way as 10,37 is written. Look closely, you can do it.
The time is 4,58
